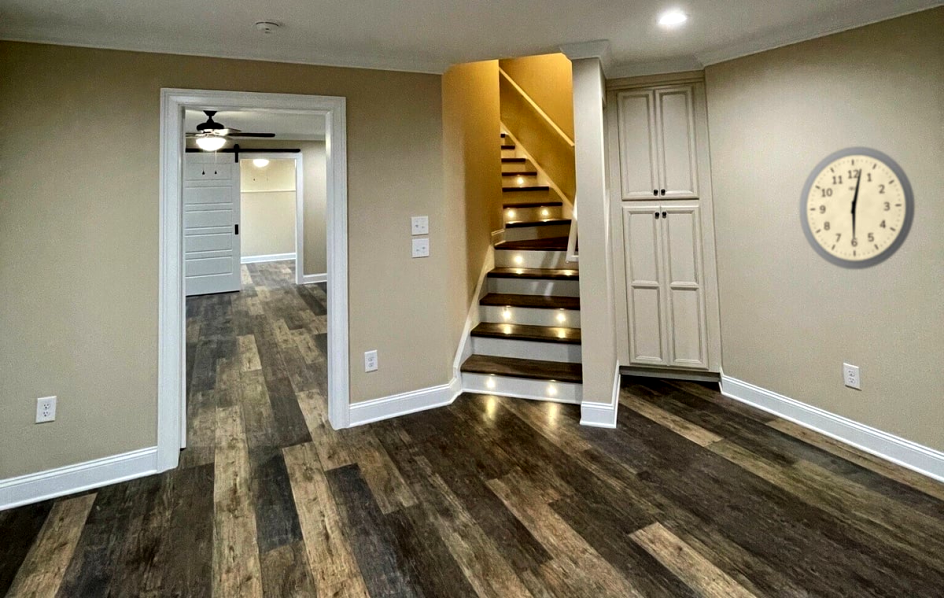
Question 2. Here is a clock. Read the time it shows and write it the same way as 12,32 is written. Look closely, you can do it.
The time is 6,02
